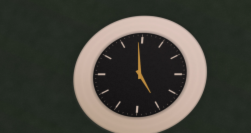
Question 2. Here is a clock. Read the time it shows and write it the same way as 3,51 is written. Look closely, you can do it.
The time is 4,59
